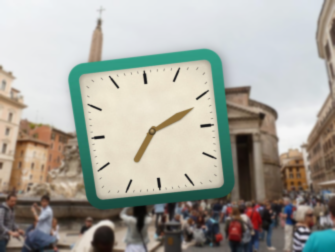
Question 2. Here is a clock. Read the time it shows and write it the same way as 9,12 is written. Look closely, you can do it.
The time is 7,11
